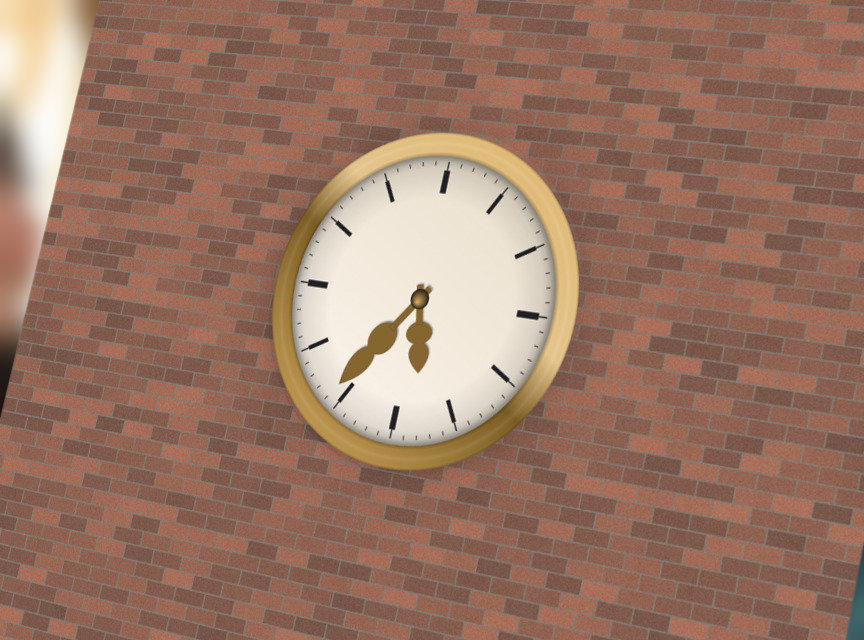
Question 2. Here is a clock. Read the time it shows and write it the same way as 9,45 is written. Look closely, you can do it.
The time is 5,36
